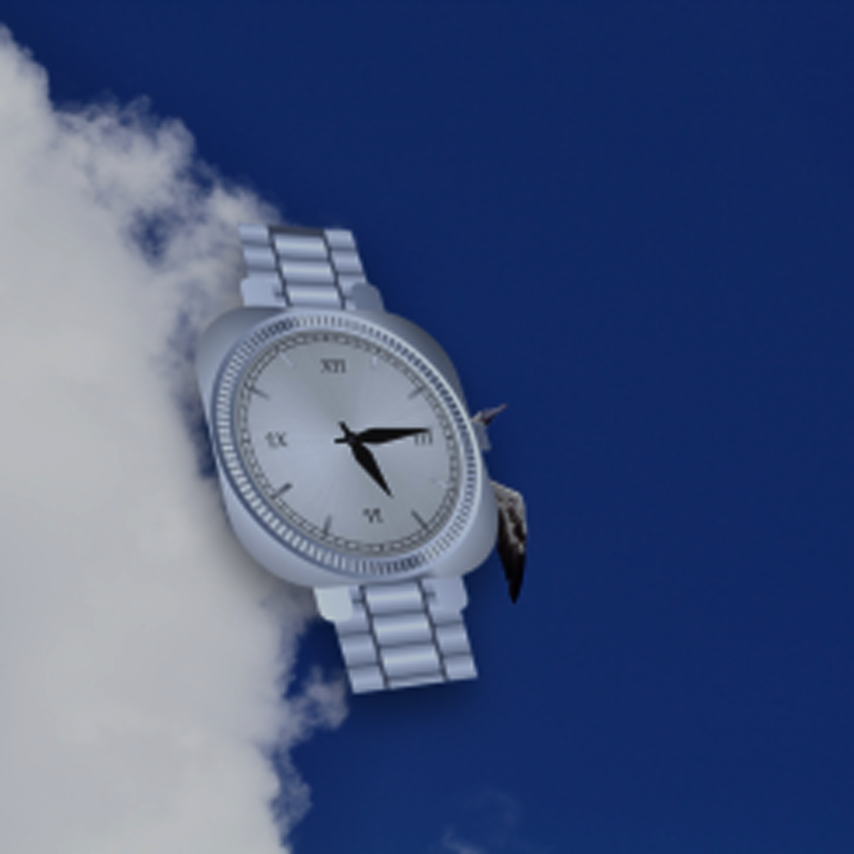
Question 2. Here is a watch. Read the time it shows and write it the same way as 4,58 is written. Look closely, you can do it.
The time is 5,14
